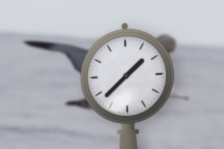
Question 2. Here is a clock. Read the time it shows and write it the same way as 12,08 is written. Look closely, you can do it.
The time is 1,38
